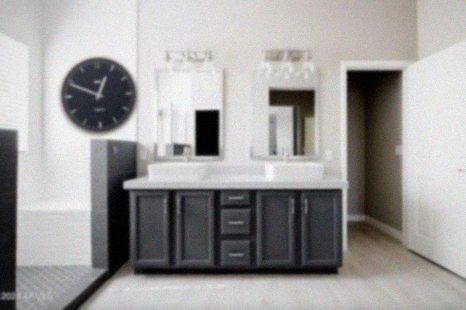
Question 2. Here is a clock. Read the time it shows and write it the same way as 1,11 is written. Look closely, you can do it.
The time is 12,49
